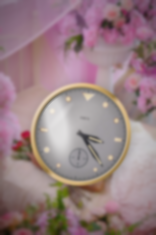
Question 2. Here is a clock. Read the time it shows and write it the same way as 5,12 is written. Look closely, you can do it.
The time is 3,23
